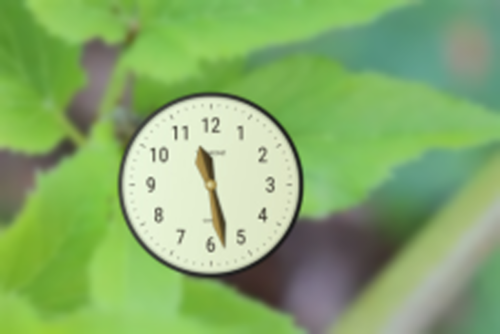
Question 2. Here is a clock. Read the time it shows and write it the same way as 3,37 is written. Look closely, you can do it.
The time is 11,28
